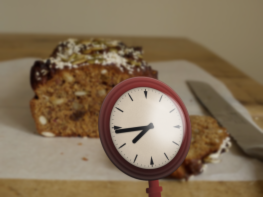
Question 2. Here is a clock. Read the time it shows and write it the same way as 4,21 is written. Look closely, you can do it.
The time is 7,44
